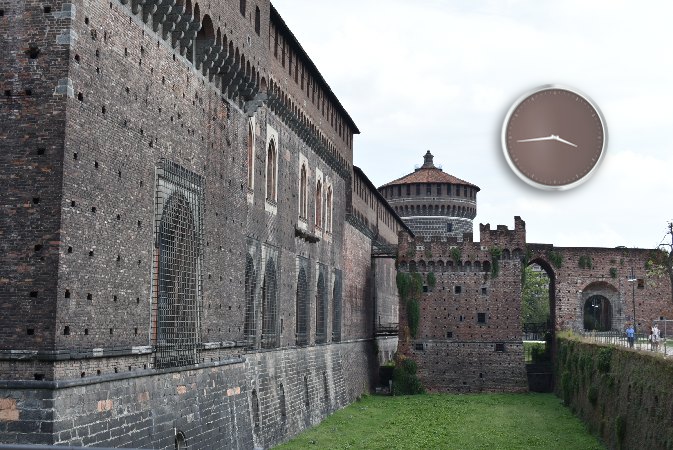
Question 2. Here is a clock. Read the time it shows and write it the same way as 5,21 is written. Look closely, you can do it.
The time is 3,44
